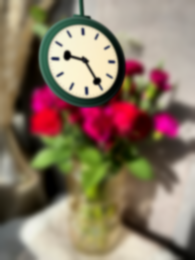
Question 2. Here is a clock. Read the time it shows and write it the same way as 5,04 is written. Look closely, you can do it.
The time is 9,25
